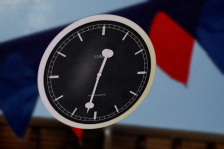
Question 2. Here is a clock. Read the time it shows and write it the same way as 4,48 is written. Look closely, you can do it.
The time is 12,32
